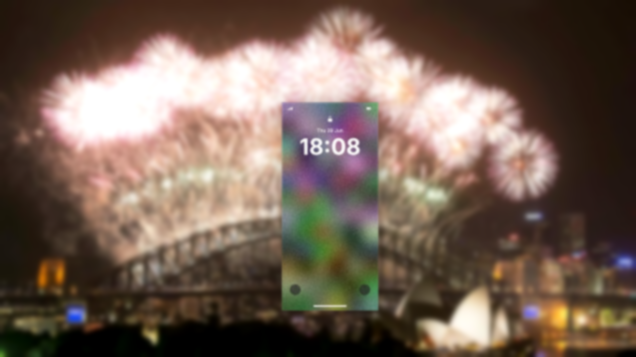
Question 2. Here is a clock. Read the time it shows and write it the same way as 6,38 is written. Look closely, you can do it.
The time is 18,08
